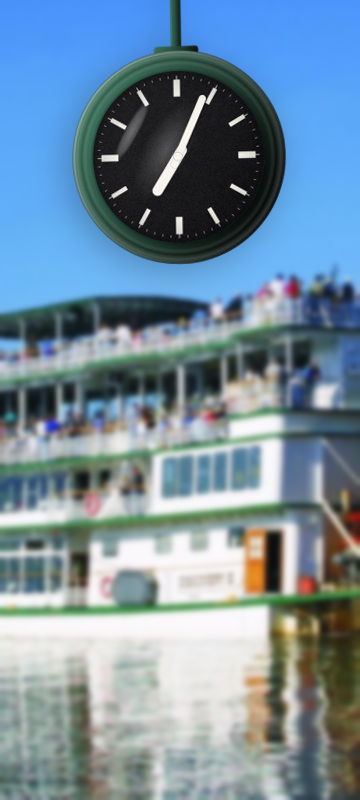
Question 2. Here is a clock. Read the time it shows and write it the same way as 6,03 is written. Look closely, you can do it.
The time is 7,04
